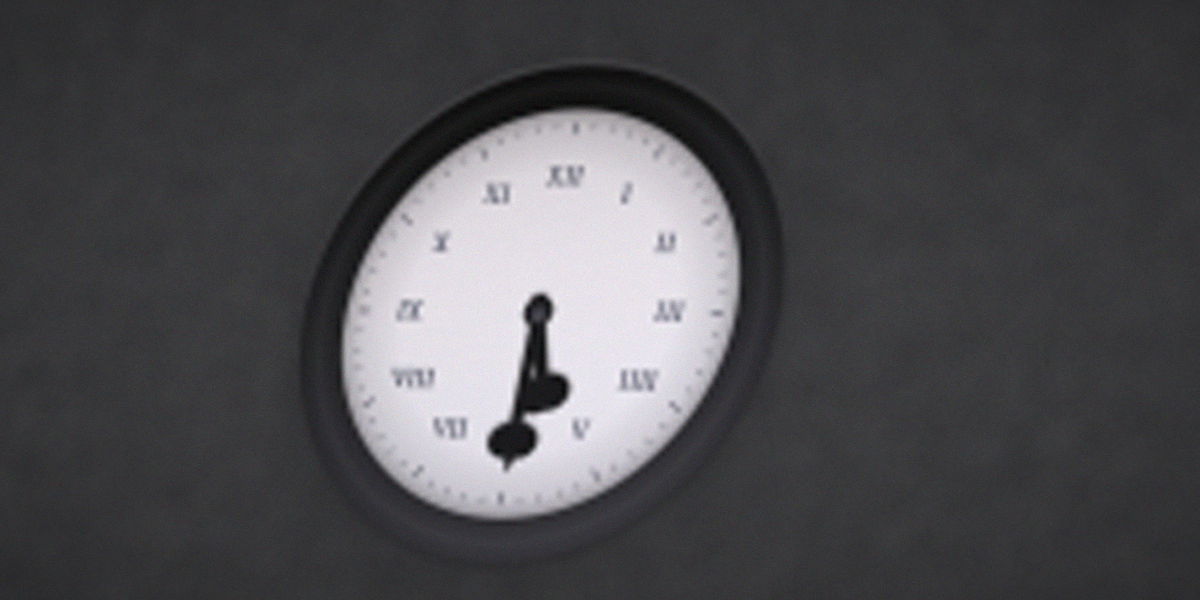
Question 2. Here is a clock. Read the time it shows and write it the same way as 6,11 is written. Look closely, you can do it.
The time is 5,30
